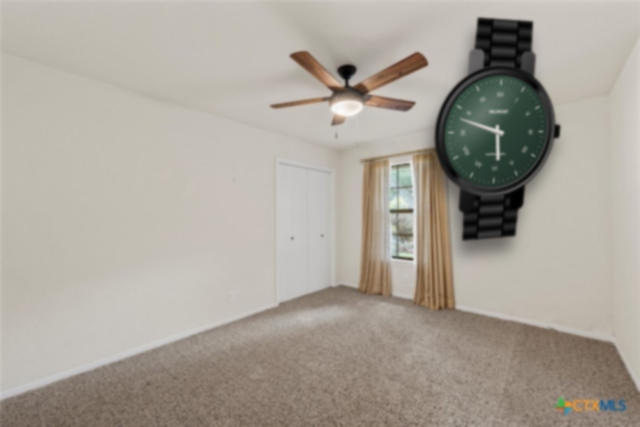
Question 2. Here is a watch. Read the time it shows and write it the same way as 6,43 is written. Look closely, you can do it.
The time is 5,48
